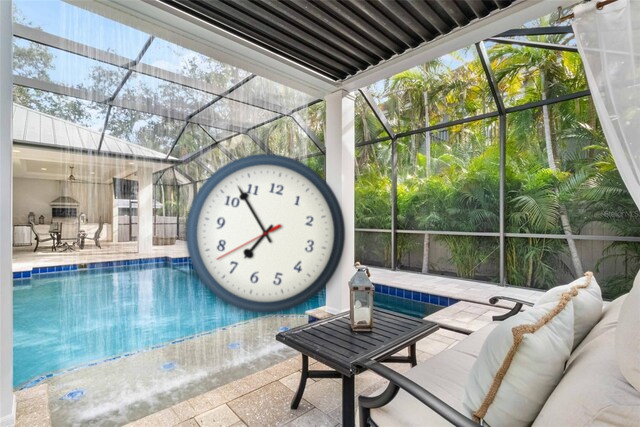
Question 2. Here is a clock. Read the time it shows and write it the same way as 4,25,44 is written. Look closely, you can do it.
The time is 6,52,38
